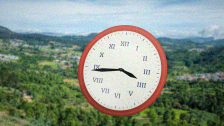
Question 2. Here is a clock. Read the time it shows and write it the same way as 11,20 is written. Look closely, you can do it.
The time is 3,44
